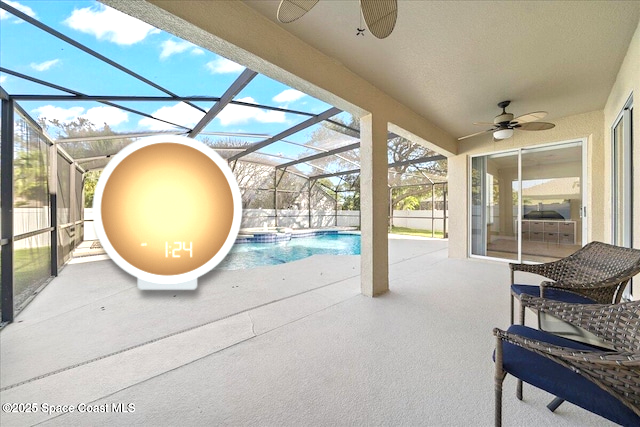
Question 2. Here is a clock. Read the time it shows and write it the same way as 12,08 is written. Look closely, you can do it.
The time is 1,24
